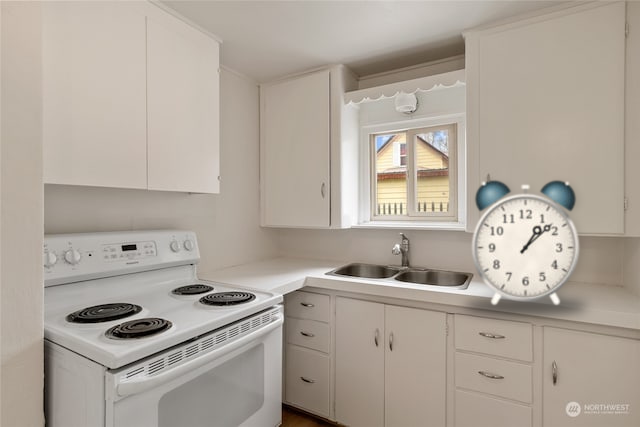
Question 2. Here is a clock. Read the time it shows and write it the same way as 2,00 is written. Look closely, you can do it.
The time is 1,08
